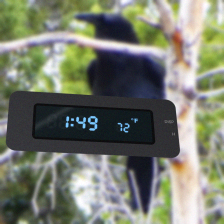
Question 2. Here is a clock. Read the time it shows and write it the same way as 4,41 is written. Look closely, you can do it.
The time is 1,49
